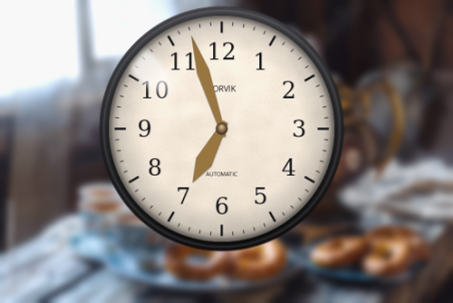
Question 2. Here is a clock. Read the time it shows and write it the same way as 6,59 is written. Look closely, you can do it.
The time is 6,57
